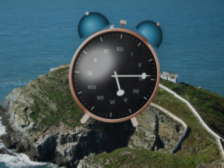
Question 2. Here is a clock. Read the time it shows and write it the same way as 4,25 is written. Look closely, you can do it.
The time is 5,14
